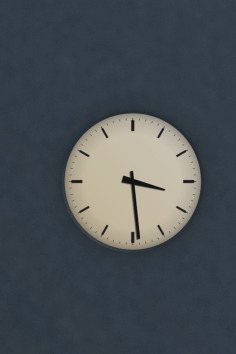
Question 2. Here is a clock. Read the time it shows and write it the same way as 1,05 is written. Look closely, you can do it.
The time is 3,29
